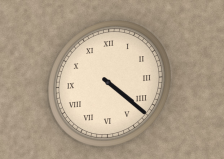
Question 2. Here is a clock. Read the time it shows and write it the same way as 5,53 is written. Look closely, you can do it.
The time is 4,22
